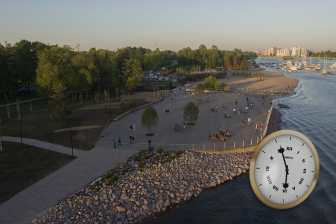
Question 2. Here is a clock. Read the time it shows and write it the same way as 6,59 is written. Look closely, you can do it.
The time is 5,56
